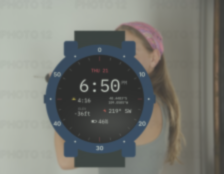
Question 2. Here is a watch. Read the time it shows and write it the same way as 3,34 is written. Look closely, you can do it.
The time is 6,50
